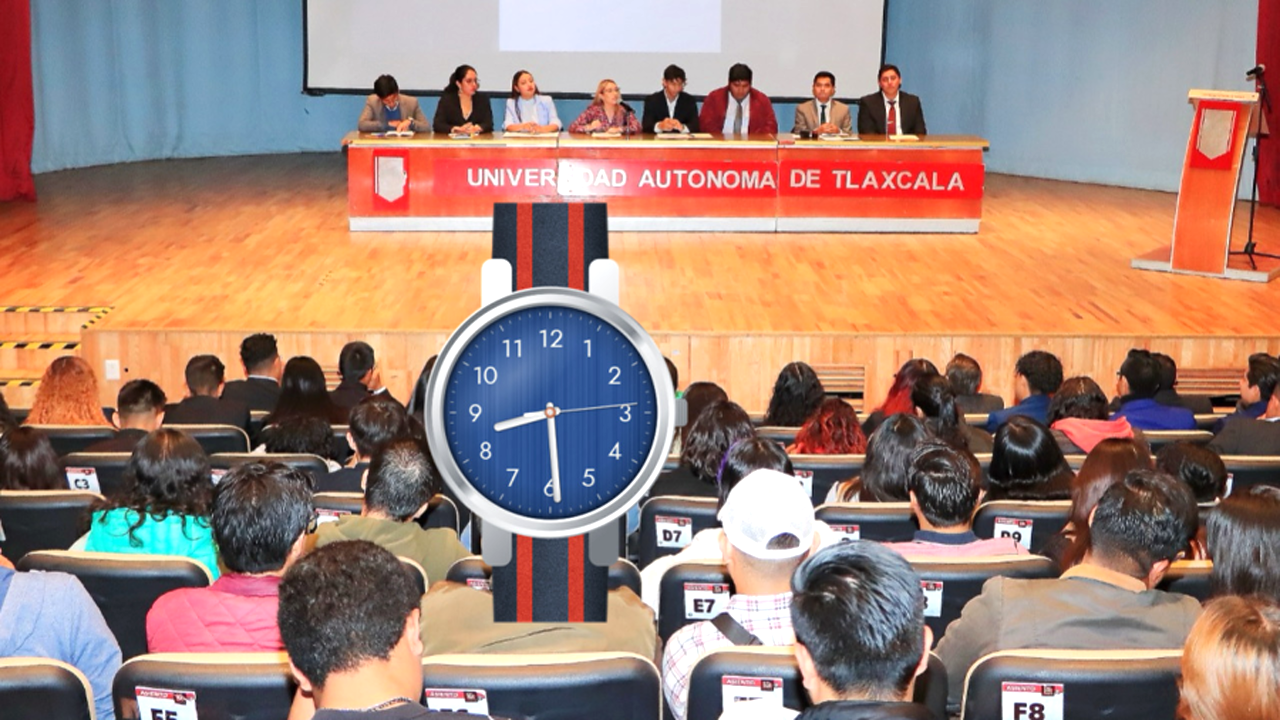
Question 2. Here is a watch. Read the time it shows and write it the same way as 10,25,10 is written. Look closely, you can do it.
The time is 8,29,14
